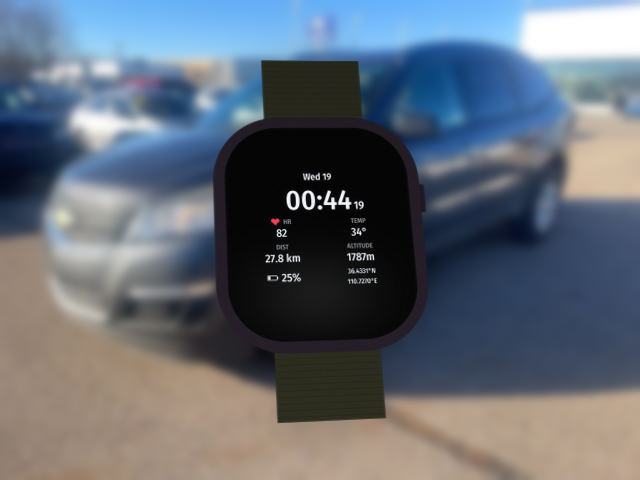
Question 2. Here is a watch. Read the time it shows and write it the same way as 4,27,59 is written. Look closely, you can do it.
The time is 0,44,19
